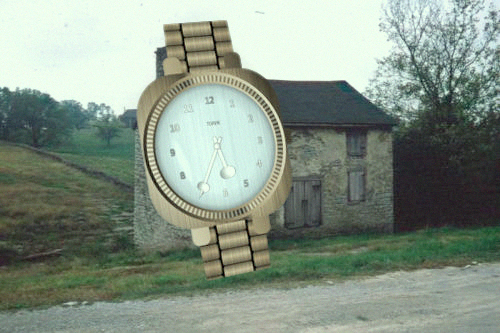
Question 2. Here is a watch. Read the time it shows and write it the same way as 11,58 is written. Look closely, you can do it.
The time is 5,35
